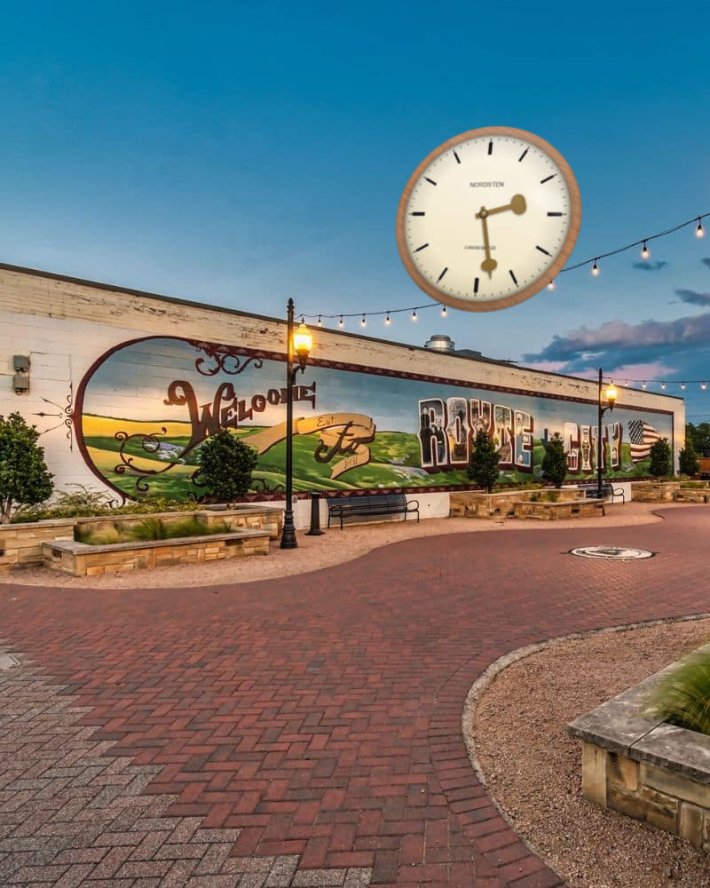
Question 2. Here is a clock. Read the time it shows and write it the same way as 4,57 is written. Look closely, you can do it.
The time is 2,28
